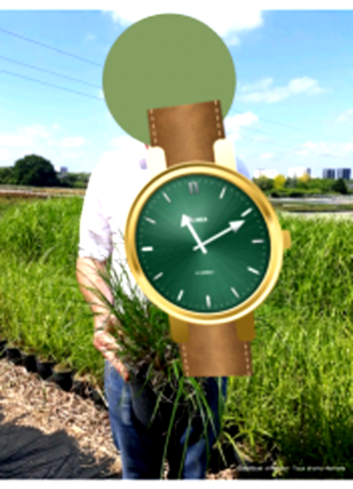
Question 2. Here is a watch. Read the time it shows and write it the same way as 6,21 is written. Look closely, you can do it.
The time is 11,11
